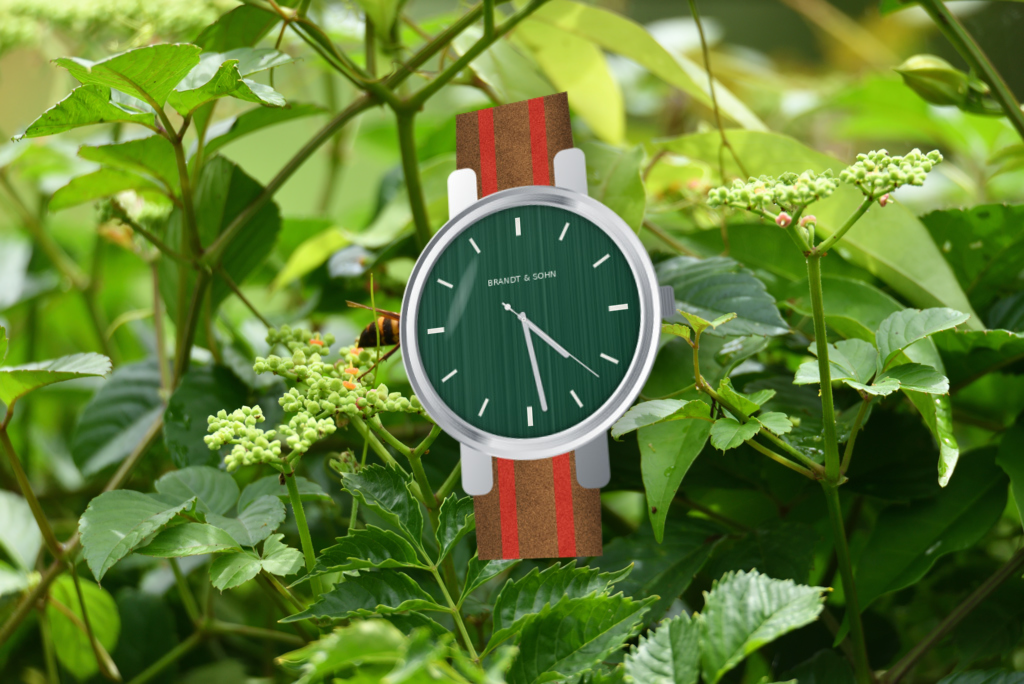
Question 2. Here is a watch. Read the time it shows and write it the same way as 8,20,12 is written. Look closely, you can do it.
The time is 4,28,22
